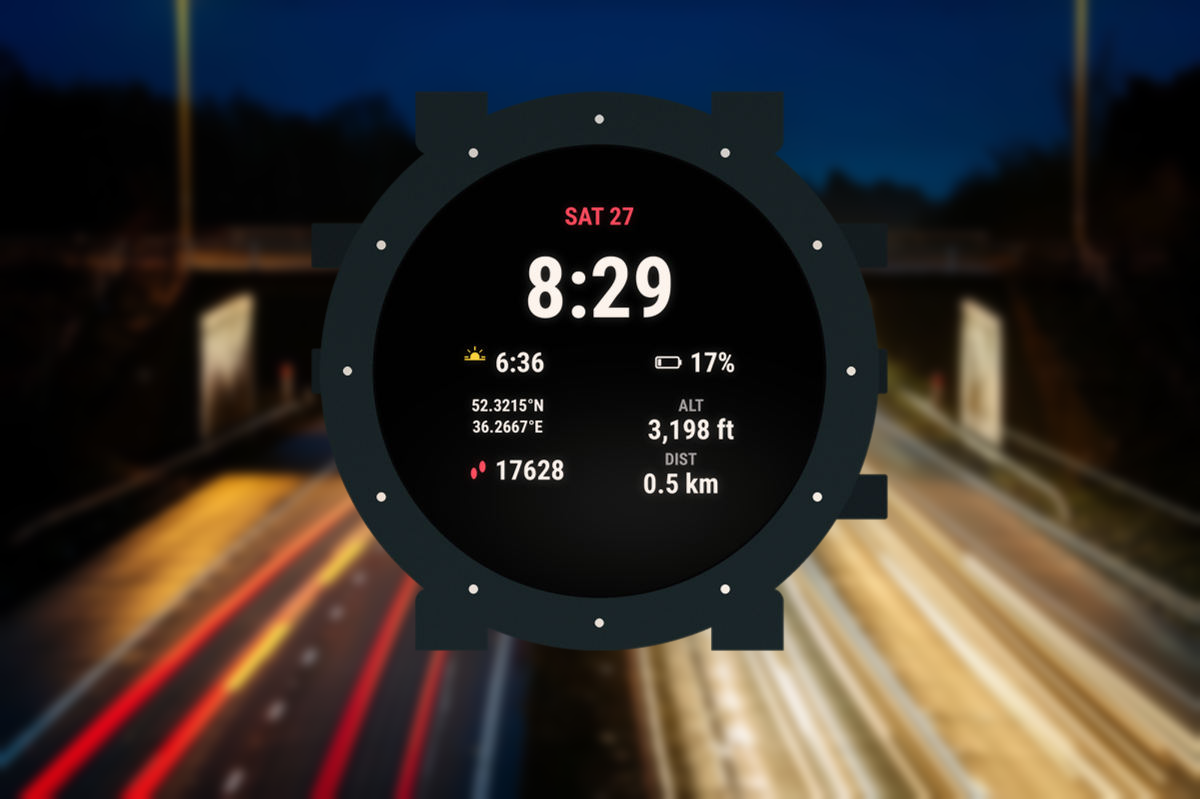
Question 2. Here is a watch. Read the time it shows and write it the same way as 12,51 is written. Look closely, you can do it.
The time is 8,29
